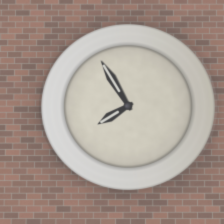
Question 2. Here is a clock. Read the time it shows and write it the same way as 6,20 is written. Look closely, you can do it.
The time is 7,55
